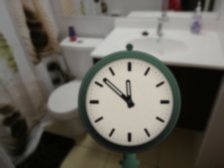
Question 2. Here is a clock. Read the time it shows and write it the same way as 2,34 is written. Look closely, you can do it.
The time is 11,52
